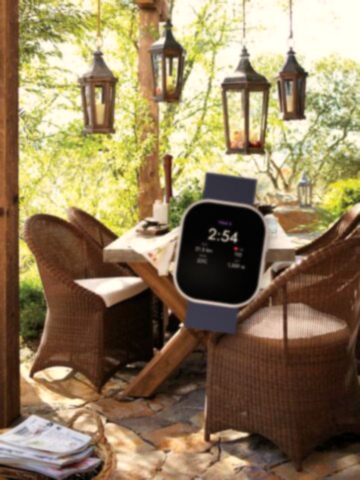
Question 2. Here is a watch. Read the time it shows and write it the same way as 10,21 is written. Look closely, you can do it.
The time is 2,54
